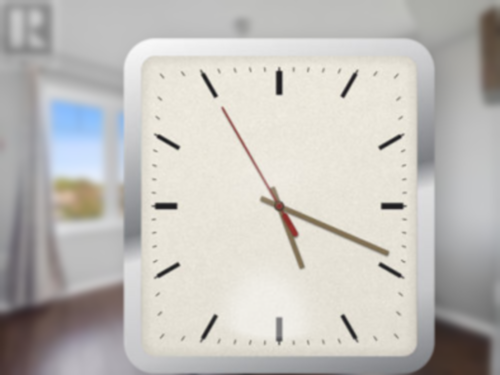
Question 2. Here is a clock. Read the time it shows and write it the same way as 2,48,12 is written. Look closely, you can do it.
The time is 5,18,55
